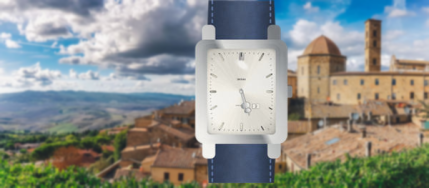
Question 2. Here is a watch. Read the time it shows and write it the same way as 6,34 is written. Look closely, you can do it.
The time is 5,27
